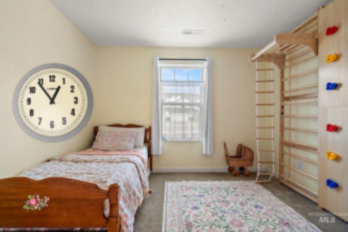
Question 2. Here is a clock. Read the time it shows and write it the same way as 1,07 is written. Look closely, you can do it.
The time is 12,54
